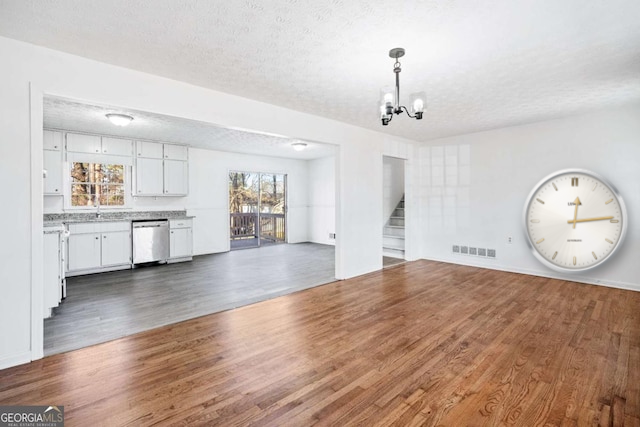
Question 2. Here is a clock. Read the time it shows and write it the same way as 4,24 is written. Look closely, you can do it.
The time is 12,14
